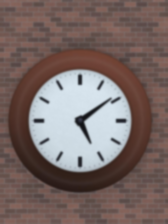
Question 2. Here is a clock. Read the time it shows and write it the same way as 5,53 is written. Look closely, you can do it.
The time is 5,09
